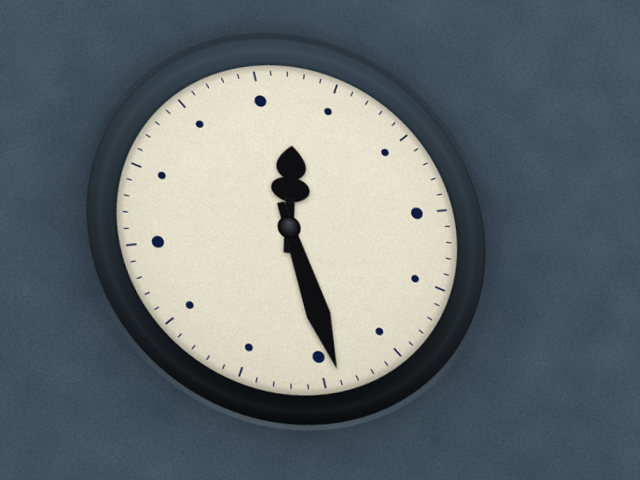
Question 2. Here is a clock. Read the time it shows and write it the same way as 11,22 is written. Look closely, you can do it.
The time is 12,29
